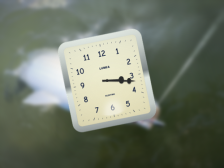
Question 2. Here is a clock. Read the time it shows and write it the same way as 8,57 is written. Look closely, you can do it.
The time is 3,17
